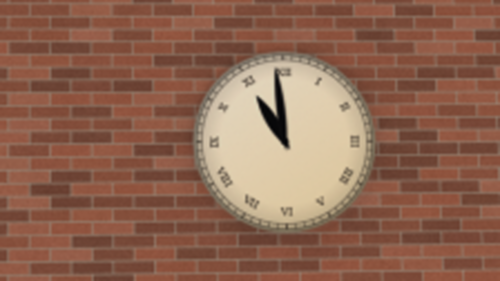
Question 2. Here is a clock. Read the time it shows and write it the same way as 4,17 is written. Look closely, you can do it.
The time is 10,59
